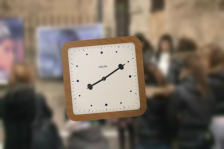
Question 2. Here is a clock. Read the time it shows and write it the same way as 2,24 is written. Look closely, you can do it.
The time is 8,10
